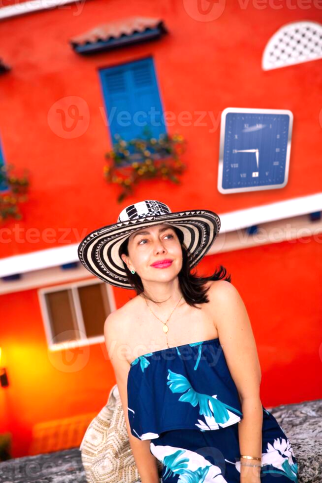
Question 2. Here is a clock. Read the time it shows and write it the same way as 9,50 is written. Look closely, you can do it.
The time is 5,45
